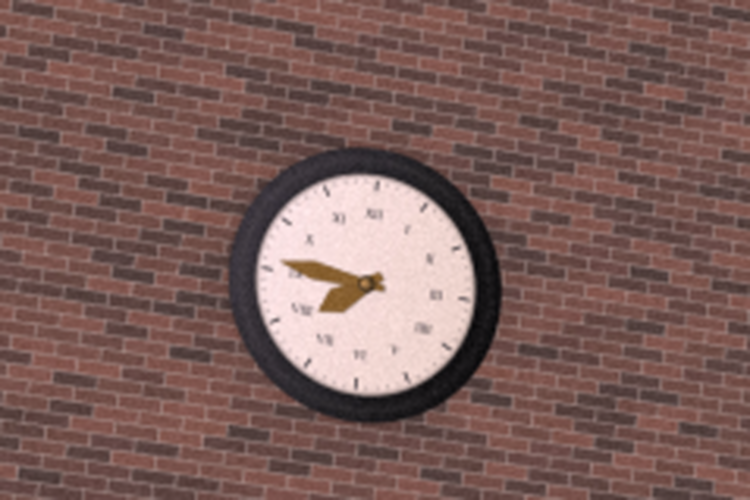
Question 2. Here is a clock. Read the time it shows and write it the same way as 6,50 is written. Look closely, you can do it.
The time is 7,46
